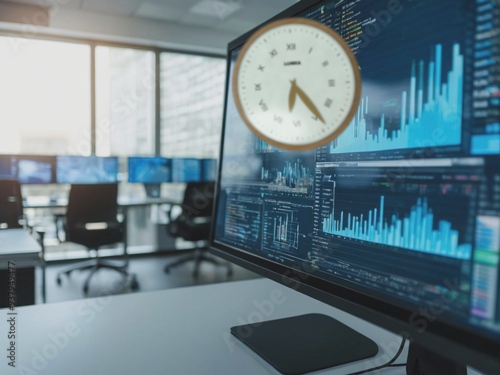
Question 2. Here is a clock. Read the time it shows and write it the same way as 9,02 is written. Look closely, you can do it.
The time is 6,24
